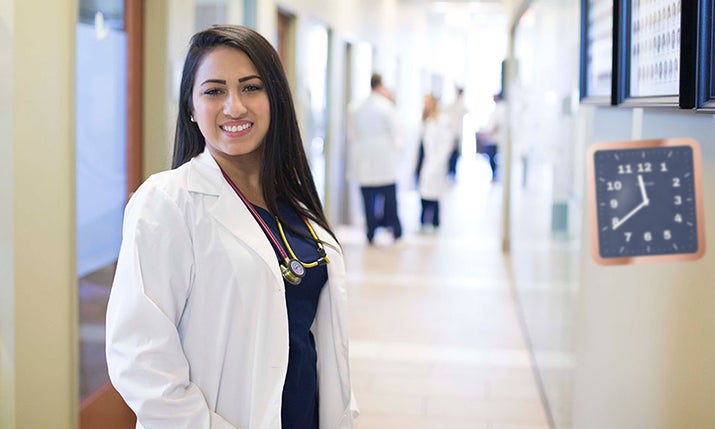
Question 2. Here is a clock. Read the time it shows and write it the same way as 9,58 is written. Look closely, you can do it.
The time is 11,39
